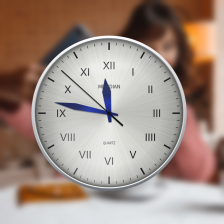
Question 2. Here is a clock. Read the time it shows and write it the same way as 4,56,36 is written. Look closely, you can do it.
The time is 11,46,52
